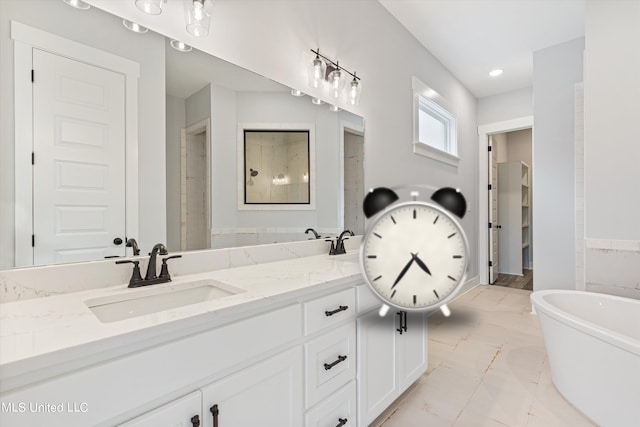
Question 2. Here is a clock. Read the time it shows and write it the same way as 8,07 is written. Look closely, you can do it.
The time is 4,36
